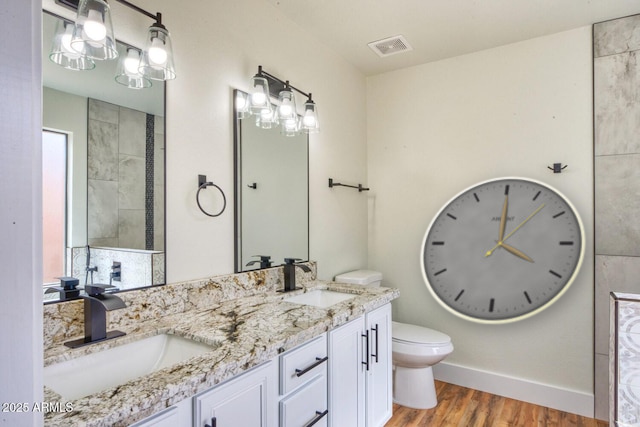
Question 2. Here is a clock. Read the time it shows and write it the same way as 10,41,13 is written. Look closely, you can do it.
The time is 4,00,07
